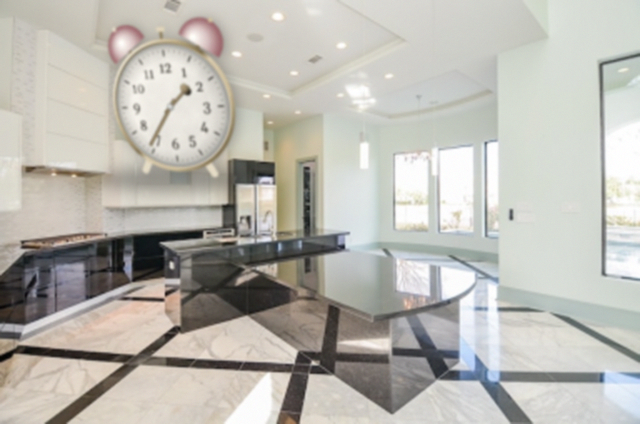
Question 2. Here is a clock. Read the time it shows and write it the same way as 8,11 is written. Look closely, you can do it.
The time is 1,36
